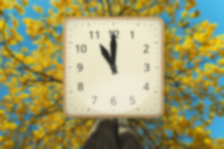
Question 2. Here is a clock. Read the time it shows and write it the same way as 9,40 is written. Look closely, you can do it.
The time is 11,00
